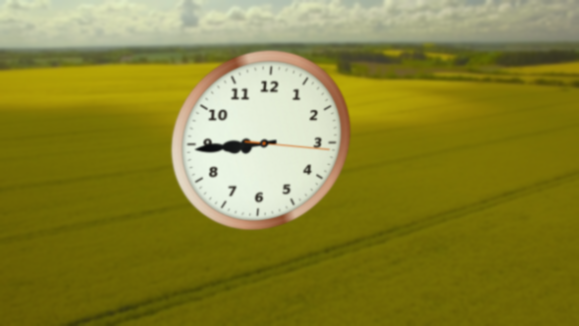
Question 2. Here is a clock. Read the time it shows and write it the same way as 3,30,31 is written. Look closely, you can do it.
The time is 8,44,16
